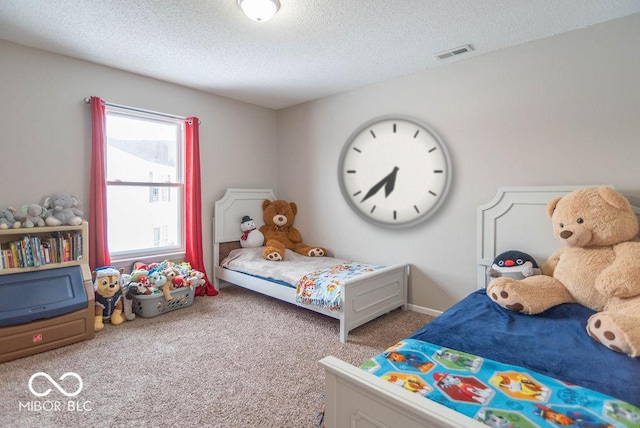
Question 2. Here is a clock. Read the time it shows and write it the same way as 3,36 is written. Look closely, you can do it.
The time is 6,38
